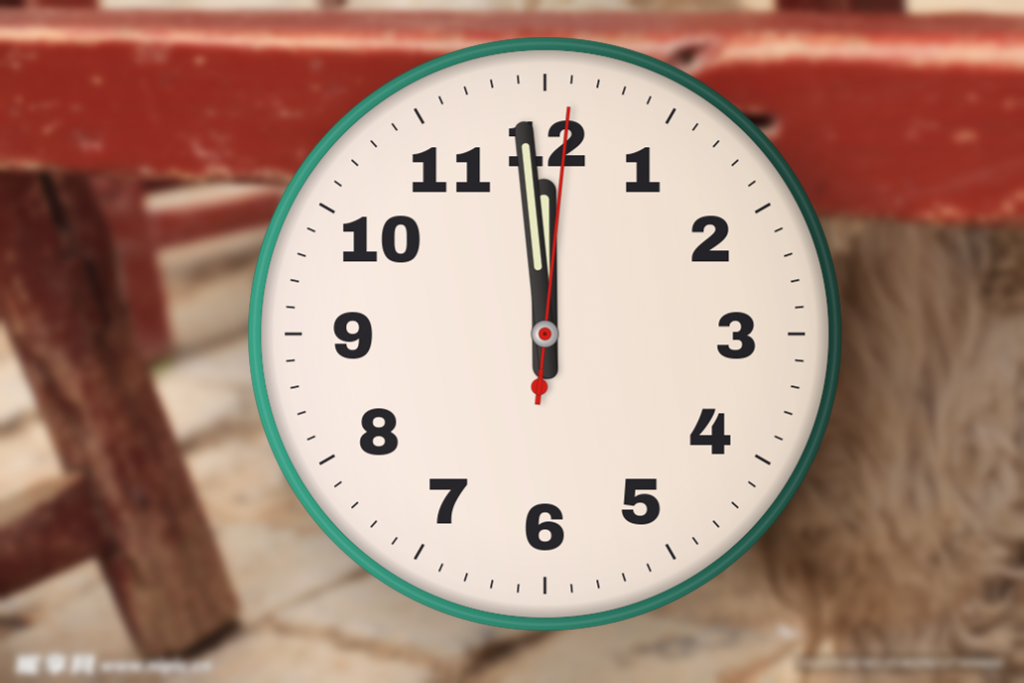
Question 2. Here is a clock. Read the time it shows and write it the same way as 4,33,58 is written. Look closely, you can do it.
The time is 11,59,01
